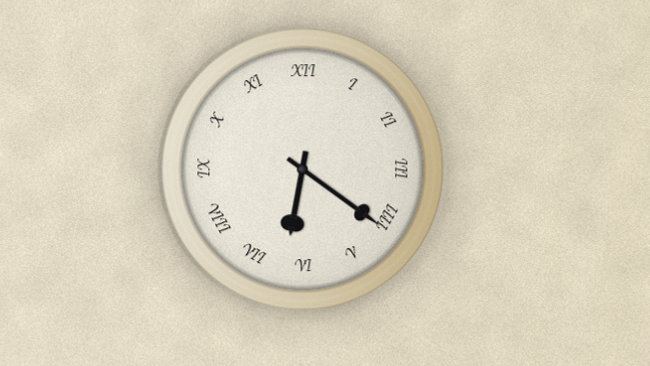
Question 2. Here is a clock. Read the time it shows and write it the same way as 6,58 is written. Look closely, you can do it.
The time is 6,21
